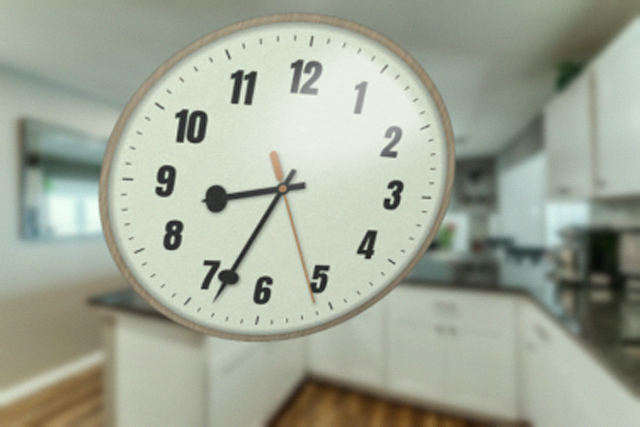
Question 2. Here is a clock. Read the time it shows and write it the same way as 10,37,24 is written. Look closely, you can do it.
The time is 8,33,26
